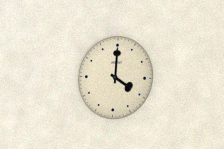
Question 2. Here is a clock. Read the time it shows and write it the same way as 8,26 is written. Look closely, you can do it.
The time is 4,00
